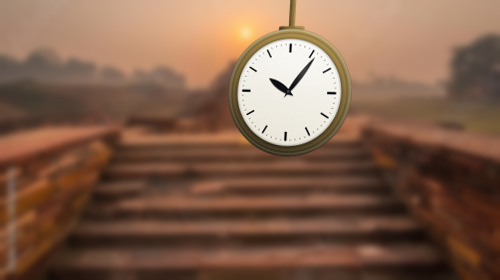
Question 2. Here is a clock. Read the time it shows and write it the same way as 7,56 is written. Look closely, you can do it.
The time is 10,06
